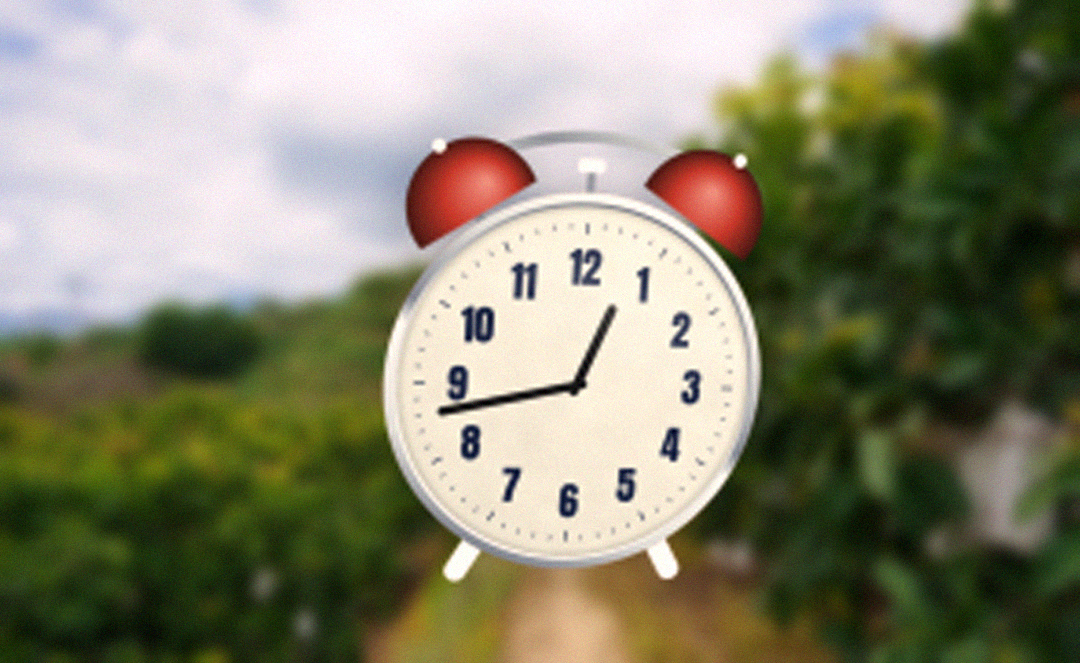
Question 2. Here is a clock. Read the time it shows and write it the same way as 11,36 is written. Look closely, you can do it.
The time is 12,43
